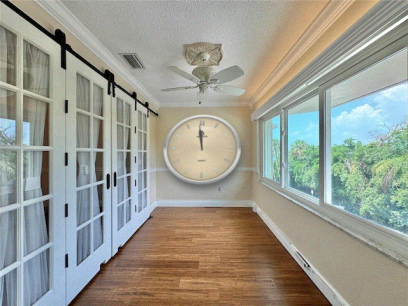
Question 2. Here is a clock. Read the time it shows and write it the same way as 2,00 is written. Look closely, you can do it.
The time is 11,59
